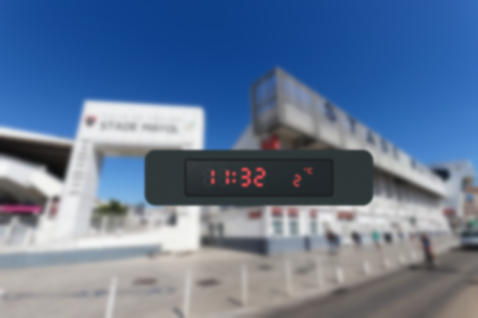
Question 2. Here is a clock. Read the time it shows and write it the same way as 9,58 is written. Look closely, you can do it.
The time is 11,32
